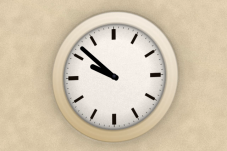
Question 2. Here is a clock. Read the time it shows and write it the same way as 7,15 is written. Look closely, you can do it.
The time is 9,52
